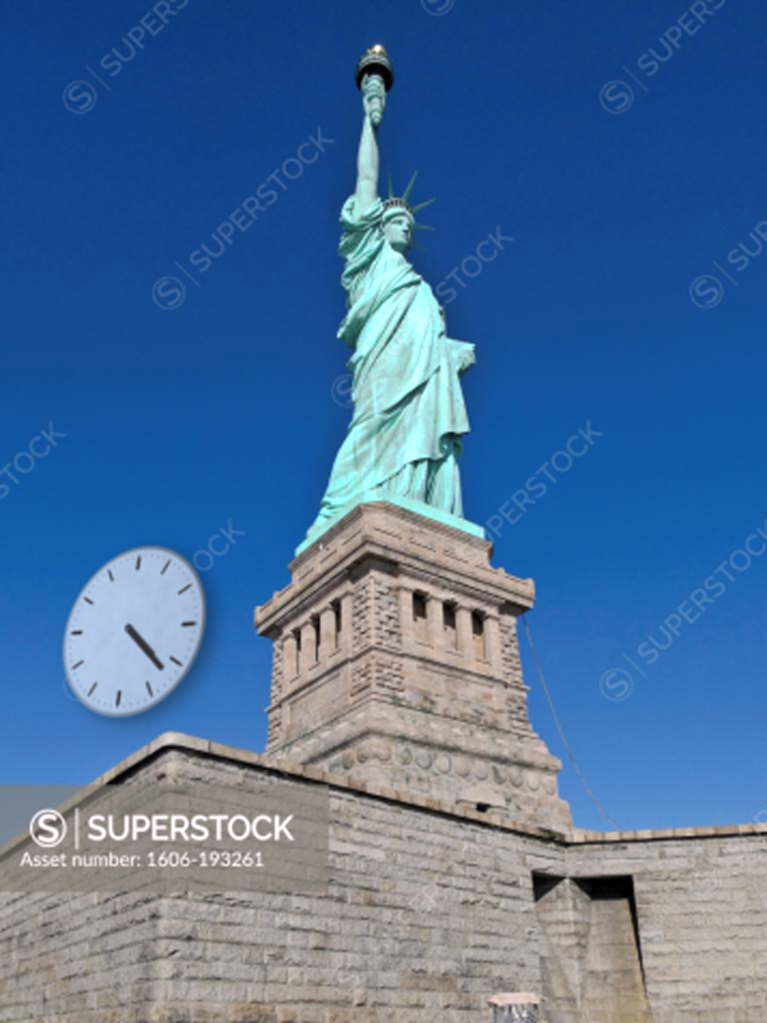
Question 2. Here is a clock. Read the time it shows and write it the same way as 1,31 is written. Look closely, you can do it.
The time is 4,22
